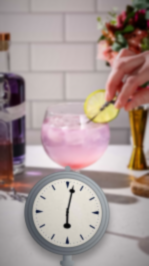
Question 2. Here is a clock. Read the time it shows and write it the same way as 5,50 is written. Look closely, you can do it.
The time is 6,02
